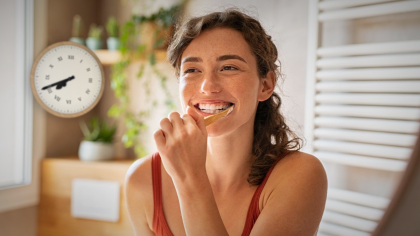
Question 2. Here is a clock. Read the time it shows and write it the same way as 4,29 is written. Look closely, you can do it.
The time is 7,41
